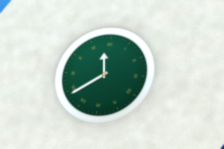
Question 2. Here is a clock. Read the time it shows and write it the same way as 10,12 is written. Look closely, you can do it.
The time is 11,39
